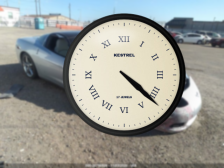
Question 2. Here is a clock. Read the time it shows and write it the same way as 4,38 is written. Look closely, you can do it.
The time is 4,22
